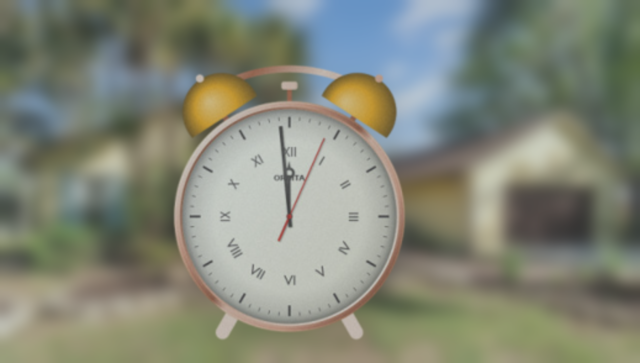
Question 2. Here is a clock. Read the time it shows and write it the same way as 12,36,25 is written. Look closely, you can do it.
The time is 11,59,04
